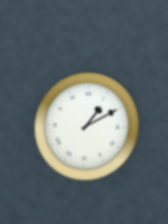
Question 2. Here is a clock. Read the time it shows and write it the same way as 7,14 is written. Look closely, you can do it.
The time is 1,10
